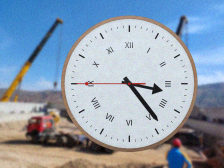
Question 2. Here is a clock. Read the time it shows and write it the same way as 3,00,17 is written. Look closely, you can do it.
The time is 3,23,45
